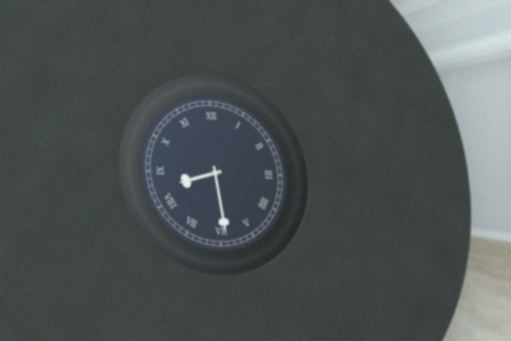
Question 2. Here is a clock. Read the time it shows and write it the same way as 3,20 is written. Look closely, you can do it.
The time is 8,29
